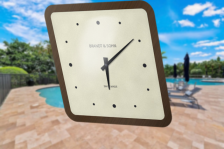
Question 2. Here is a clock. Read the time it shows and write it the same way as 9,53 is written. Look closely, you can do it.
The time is 6,09
